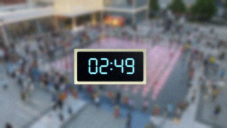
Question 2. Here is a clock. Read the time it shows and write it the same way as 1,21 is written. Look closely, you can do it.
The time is 2,49
